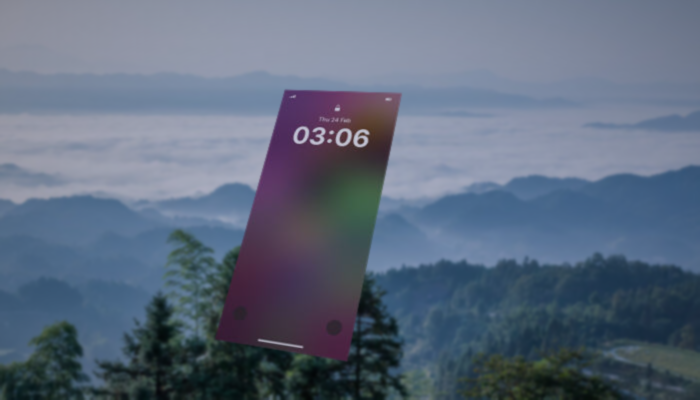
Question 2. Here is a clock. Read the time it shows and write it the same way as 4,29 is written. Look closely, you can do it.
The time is 3,06
